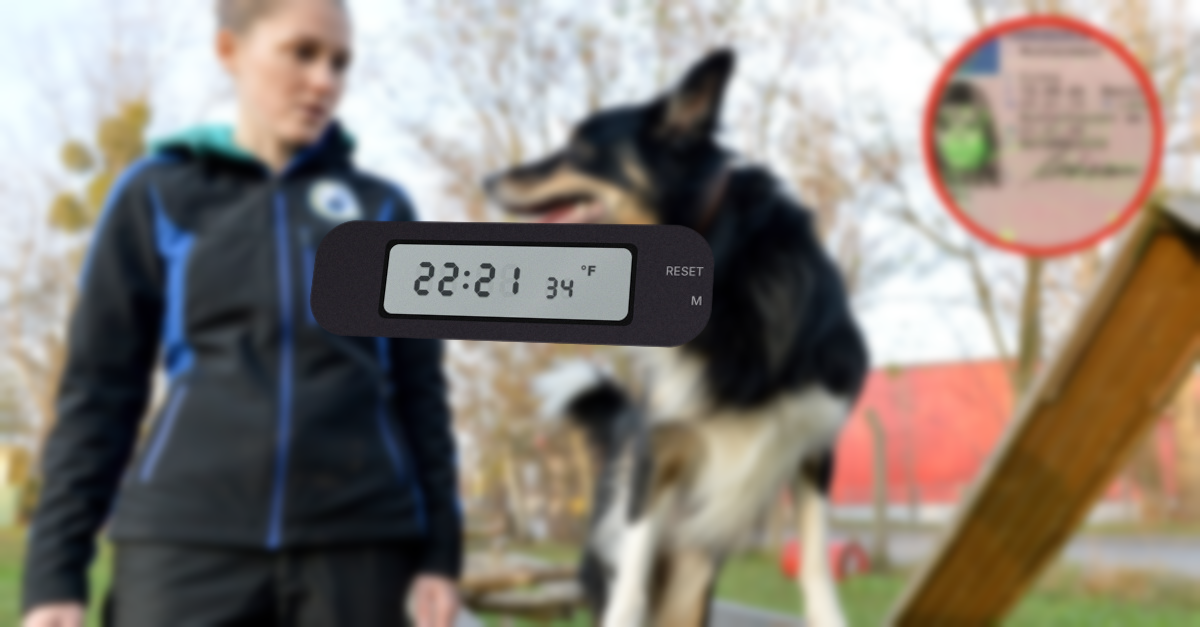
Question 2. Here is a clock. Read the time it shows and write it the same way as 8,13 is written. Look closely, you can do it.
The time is 22,21
